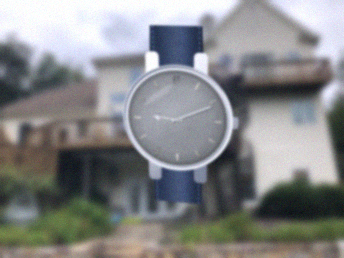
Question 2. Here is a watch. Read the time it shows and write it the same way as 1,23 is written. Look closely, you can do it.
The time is 9,11
